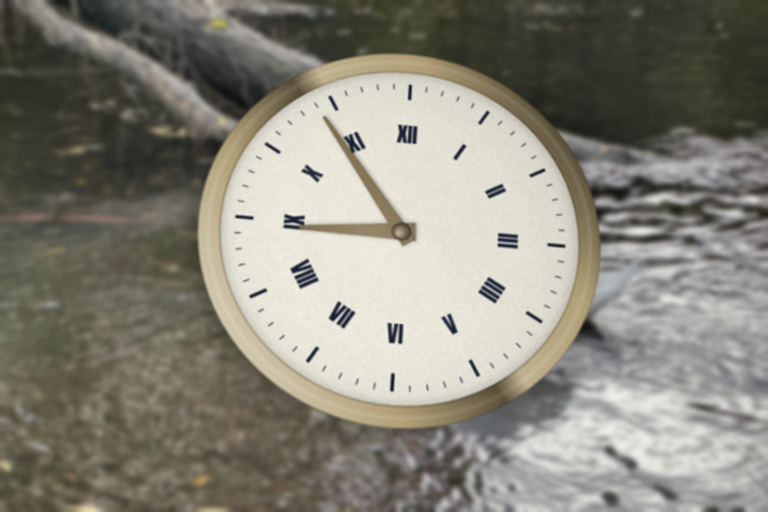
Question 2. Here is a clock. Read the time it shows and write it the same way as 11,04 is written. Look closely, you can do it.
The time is 8,54
